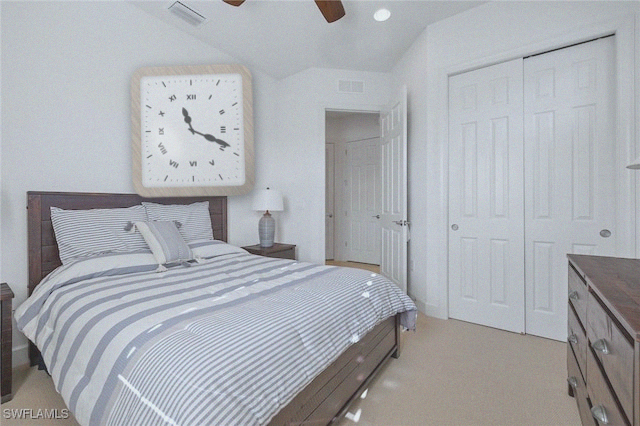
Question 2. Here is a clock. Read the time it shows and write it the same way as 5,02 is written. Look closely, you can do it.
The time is 11,19
